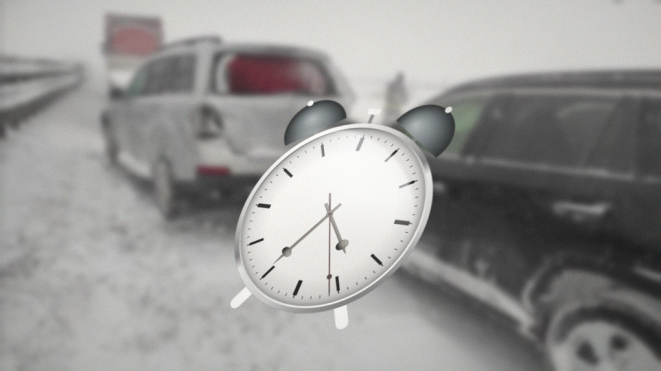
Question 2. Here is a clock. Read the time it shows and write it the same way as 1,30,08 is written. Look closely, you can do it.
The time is 4,35,26
